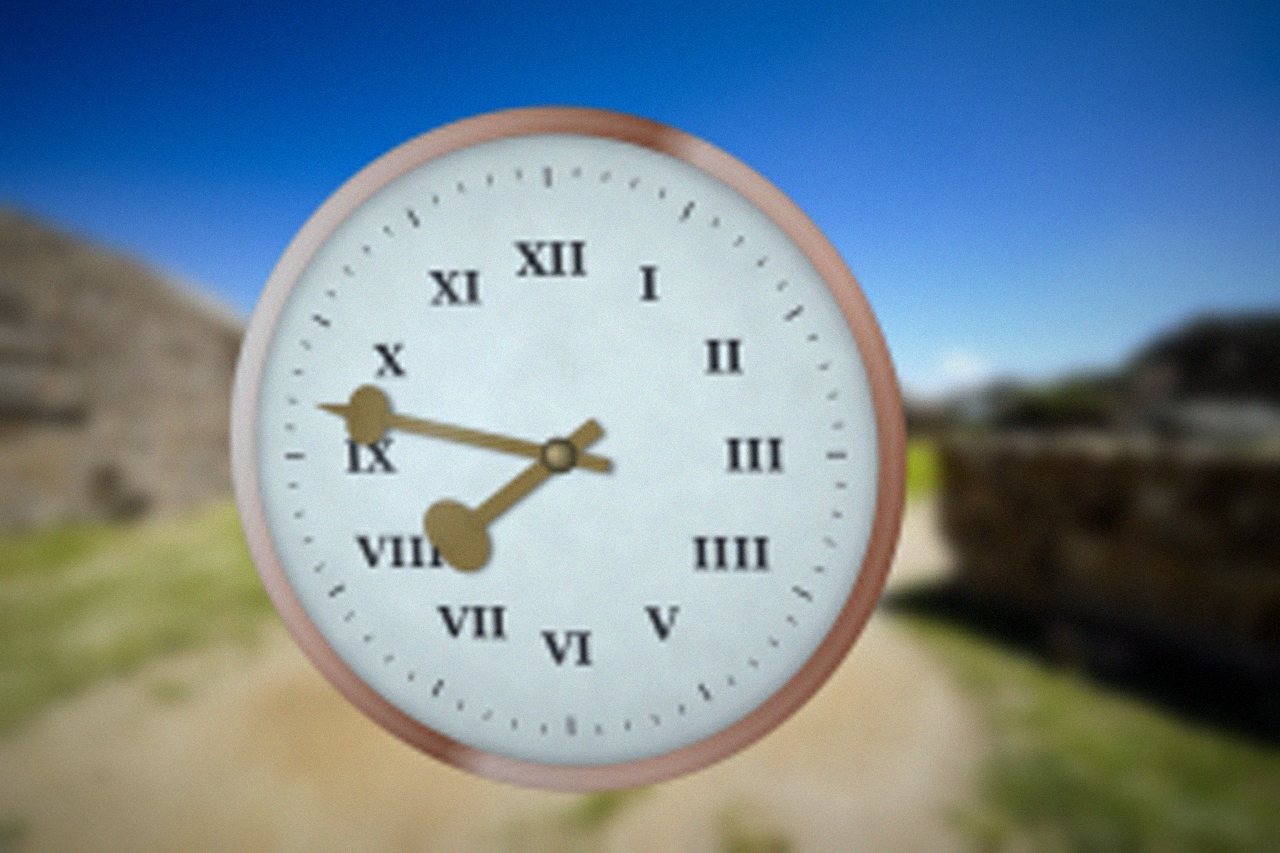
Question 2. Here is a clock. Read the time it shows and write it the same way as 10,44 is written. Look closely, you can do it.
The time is 7,47
